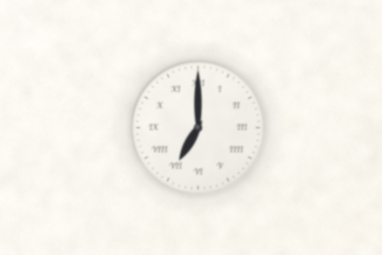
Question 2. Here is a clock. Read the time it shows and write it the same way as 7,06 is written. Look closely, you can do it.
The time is 7,00
